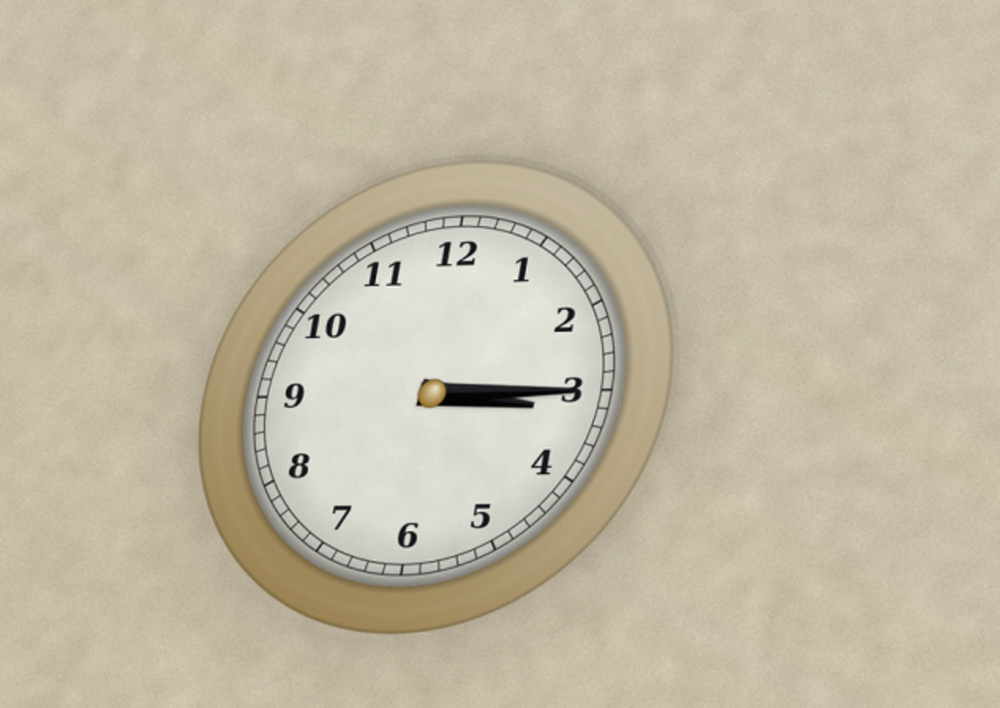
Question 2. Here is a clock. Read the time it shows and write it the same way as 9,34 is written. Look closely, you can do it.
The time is 3,15
